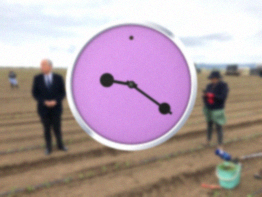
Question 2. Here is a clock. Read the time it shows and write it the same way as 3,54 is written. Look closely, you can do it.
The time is 9,21
